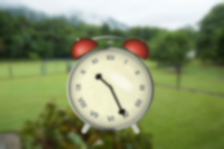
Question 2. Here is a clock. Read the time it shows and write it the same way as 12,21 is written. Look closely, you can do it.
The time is 10,26
